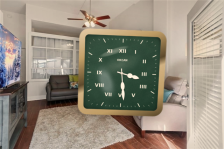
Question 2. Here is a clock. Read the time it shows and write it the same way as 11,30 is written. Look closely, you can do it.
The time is 3,29
